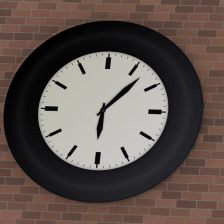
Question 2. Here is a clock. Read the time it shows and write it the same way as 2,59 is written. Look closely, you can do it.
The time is 6,07
